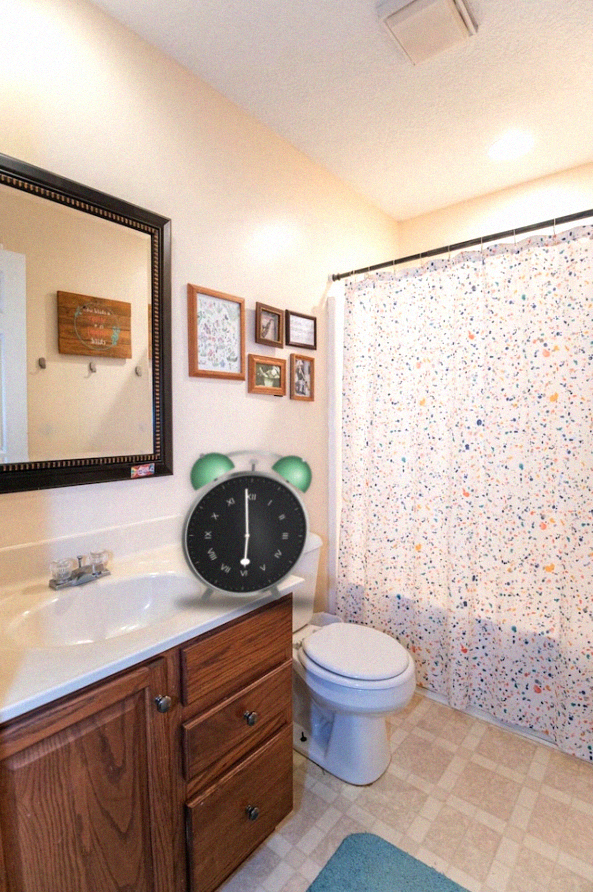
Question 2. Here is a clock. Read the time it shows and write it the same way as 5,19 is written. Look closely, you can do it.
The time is 5,59
